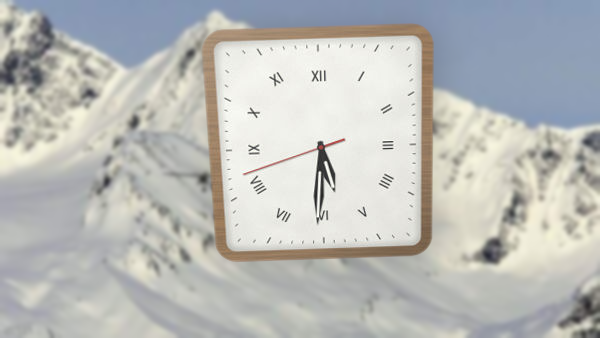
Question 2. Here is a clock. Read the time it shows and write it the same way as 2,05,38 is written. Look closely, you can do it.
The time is 5,30,42
